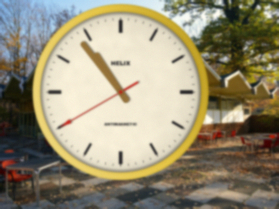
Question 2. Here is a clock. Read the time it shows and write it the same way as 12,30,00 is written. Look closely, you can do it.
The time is 10,53,40
